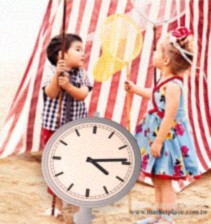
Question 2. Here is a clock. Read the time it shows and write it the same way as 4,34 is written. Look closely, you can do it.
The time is 4,14
